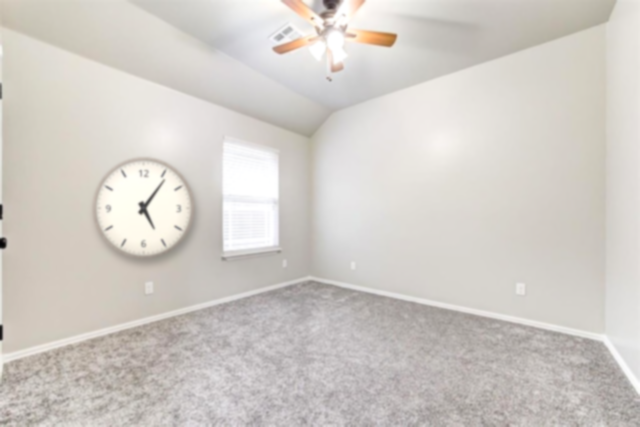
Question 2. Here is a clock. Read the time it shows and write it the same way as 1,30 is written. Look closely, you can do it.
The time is 5,06
